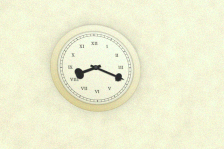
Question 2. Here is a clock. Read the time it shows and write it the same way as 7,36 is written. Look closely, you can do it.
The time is 8,19
